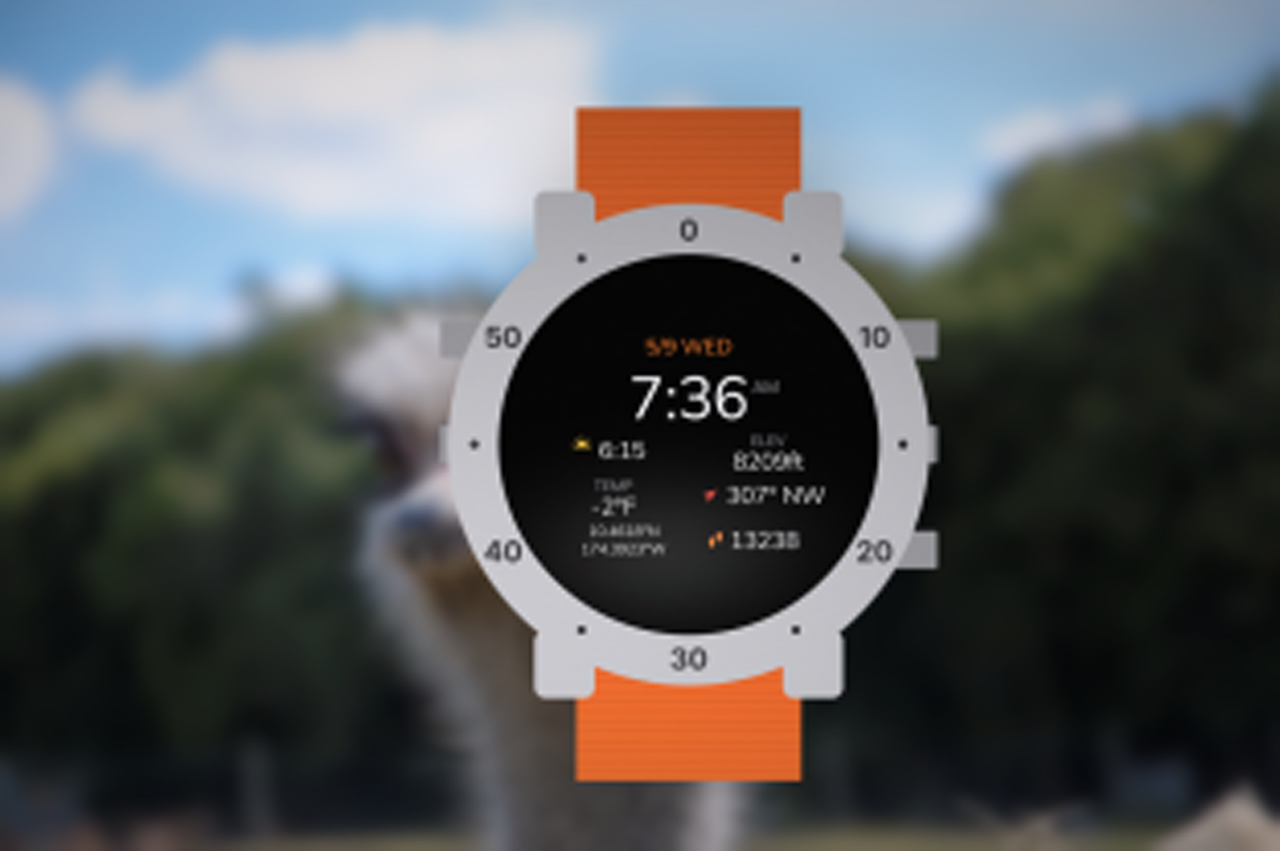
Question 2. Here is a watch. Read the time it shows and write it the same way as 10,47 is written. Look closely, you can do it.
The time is 7,36
